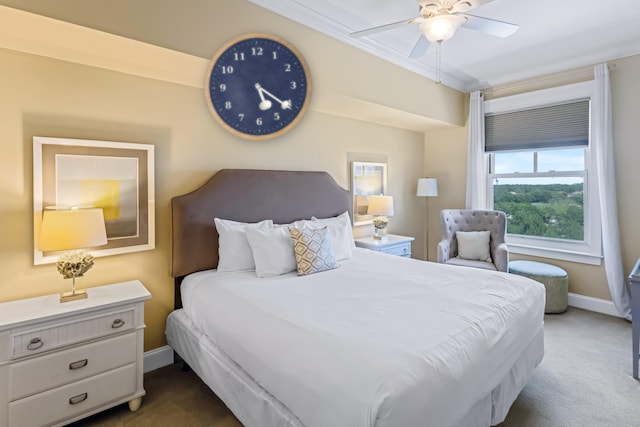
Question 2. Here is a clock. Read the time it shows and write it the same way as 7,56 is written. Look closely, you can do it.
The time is 5,21
